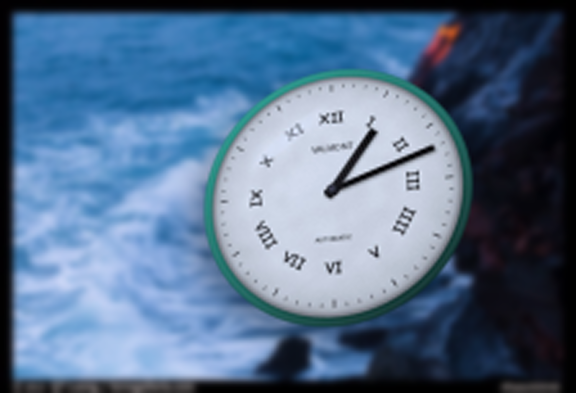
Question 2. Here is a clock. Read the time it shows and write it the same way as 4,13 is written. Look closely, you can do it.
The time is 1,12
